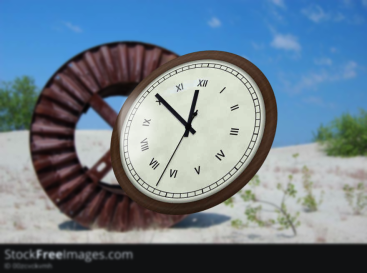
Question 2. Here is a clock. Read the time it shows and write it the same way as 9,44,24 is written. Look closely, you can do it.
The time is 11,50,32
